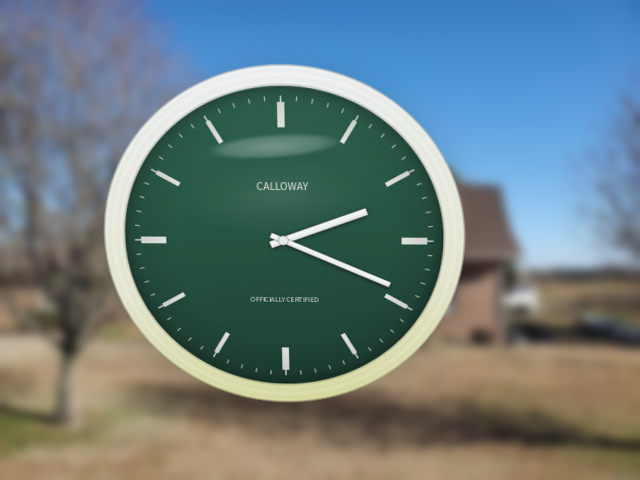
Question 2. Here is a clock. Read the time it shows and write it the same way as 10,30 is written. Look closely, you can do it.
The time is 2,19
